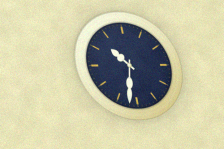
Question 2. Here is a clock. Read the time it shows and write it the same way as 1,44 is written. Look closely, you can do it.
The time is 10,32
